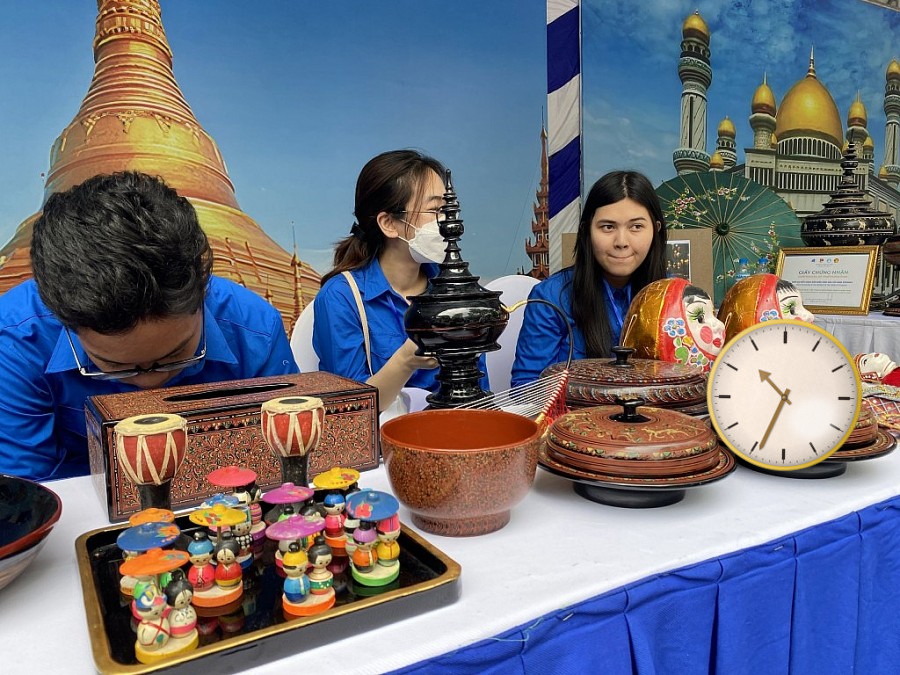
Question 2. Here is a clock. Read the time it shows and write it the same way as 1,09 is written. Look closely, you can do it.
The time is 10,34
